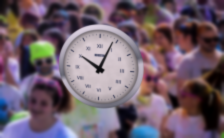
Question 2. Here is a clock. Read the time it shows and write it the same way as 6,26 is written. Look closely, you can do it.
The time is 10,04
